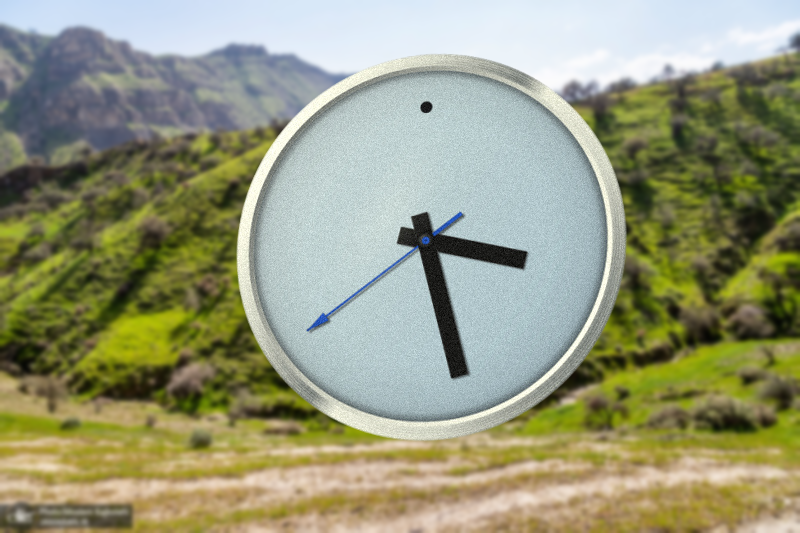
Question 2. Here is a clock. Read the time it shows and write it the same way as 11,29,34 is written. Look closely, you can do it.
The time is 3,27,39
